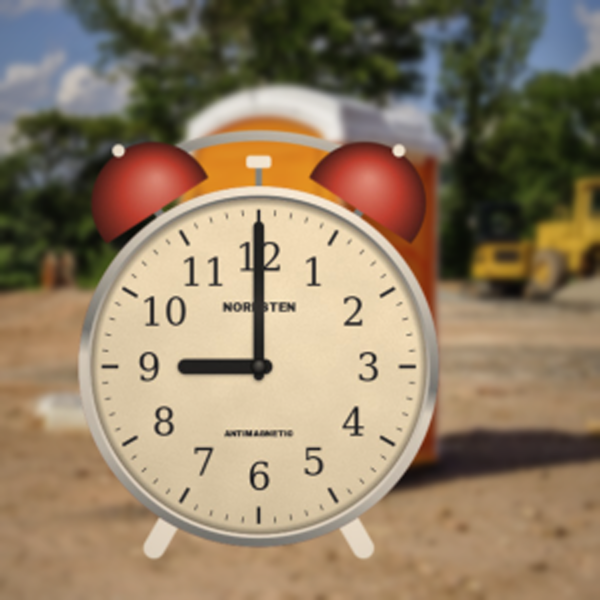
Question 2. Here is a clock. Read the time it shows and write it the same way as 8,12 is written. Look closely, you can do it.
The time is 9,00
